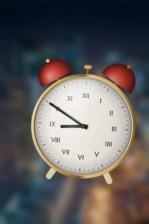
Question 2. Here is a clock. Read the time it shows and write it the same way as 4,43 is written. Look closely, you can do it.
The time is 8,50
